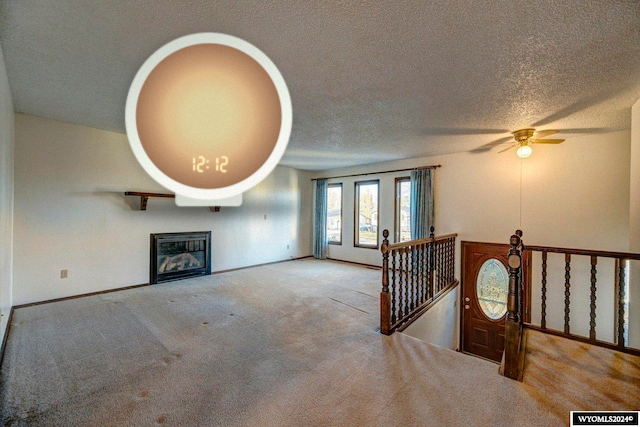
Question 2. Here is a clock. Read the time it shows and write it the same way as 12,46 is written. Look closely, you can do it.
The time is 12,12
